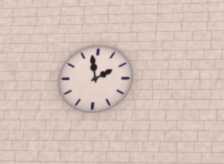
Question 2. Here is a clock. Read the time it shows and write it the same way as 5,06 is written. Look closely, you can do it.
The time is 1,58
